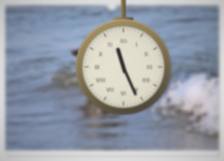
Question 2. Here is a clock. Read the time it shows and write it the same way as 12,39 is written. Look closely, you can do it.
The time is 11,26
